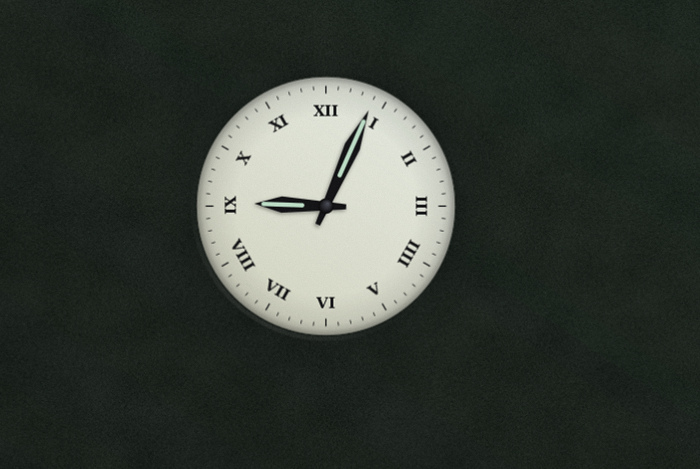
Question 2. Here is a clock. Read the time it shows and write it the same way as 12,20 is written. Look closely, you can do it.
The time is 9,04
